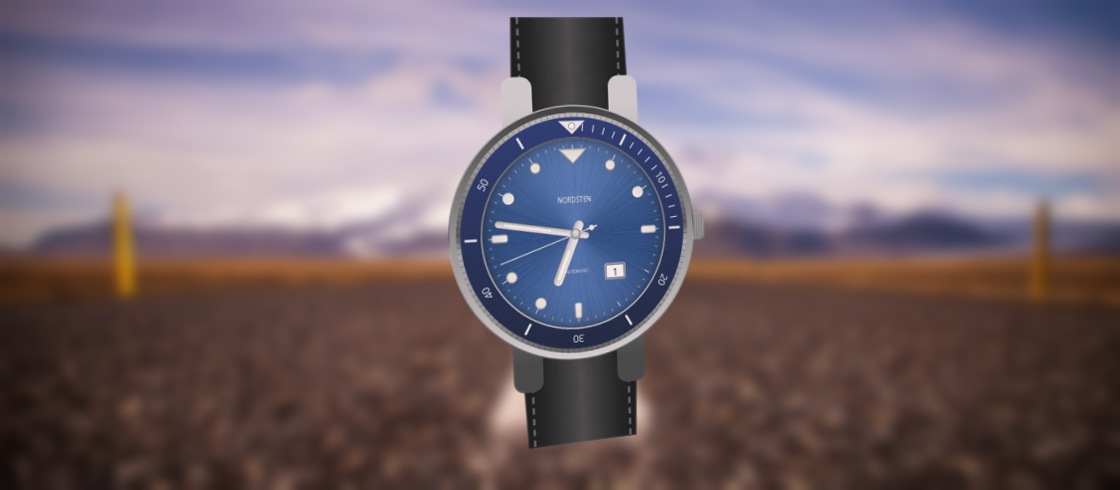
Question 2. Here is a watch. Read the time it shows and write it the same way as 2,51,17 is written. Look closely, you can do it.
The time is 6,46,42
